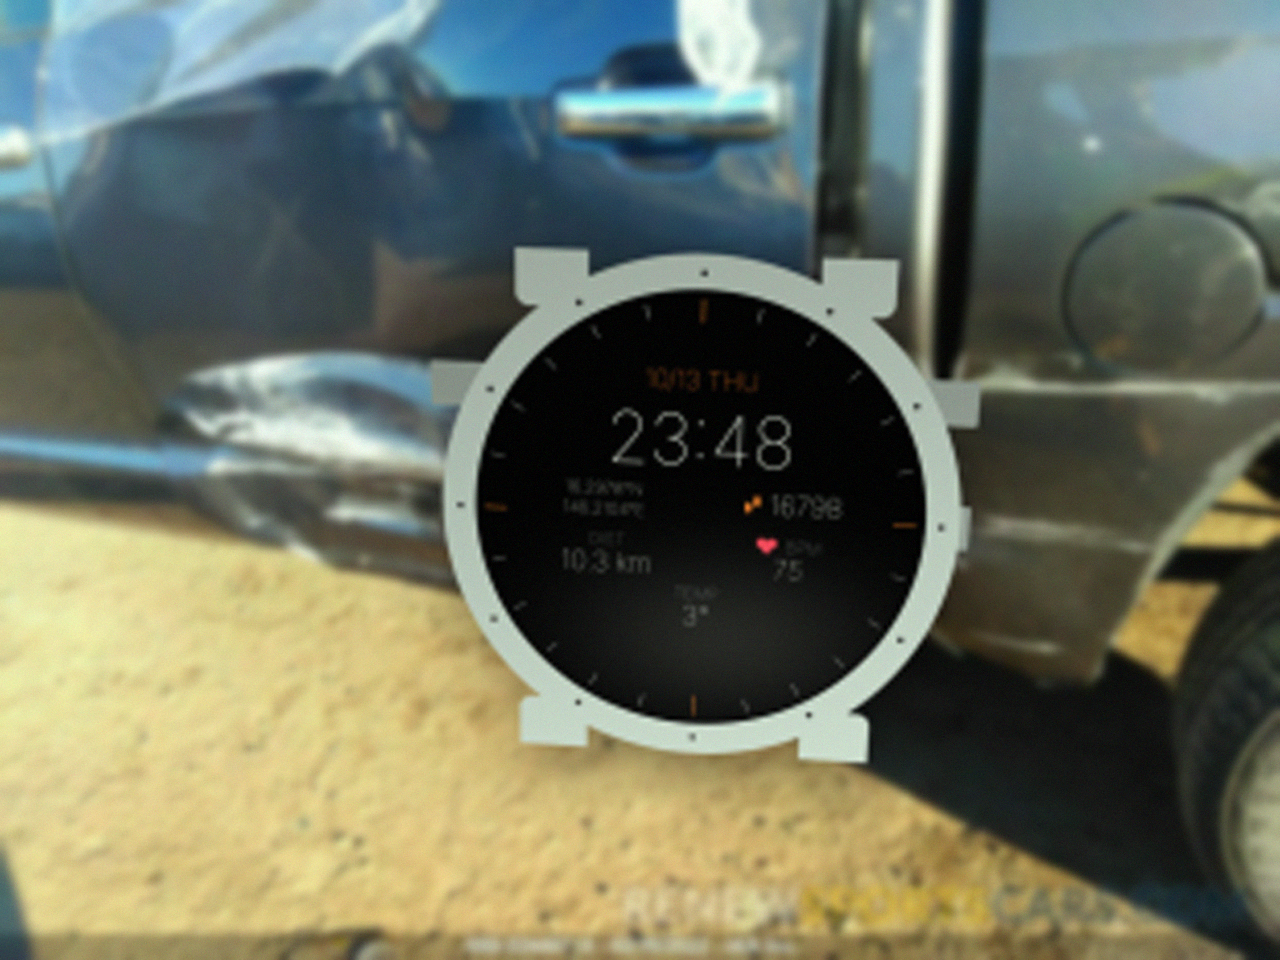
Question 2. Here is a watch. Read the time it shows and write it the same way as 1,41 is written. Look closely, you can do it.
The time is 23,48
